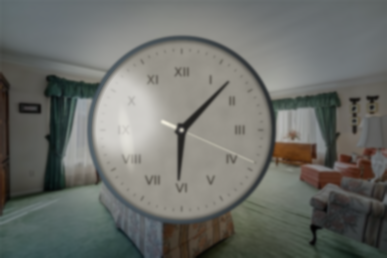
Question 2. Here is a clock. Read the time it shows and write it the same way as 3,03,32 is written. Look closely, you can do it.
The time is 6,07,19
